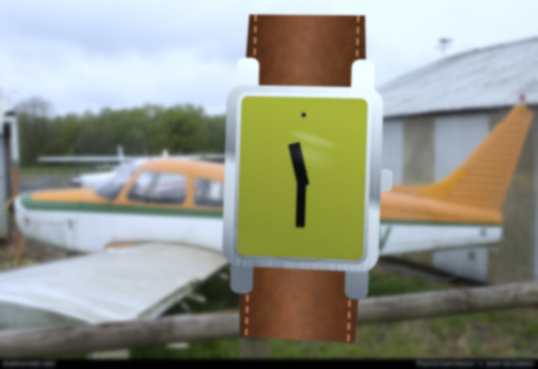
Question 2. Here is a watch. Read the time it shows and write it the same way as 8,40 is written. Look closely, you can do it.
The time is 11,30
